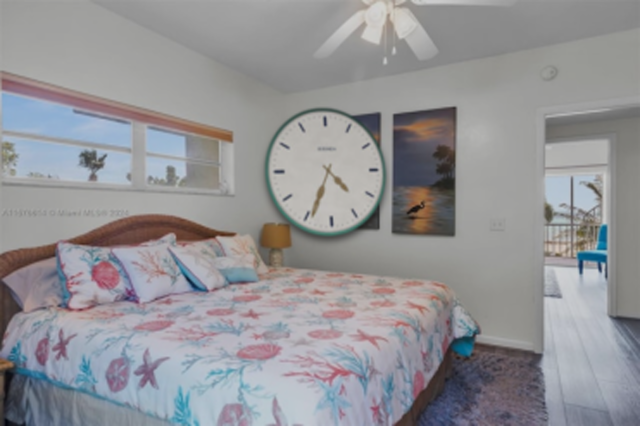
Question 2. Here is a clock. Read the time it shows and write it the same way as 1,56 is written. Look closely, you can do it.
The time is 4,34
